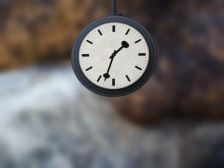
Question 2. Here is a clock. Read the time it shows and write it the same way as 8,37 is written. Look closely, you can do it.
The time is 1,33
